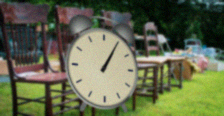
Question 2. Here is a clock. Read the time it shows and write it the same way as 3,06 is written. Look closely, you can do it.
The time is 1,05
